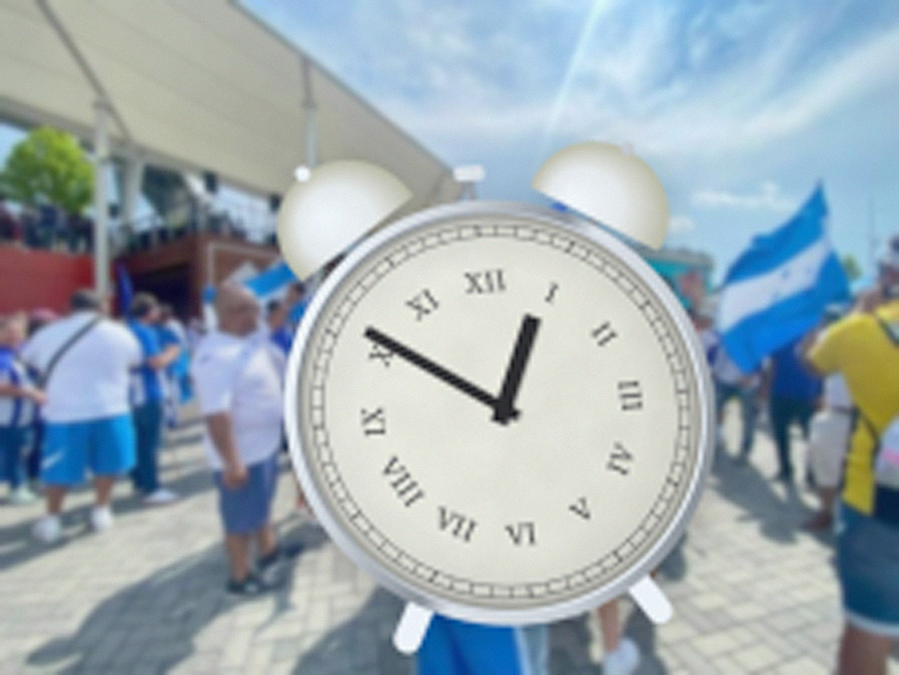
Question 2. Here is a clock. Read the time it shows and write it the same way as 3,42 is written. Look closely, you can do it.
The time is 12,51
